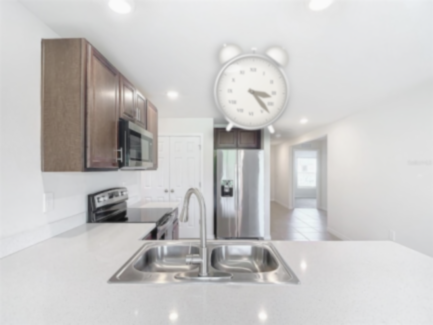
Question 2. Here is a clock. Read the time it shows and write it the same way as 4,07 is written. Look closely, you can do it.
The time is 3,23
